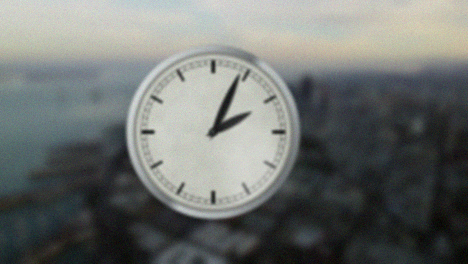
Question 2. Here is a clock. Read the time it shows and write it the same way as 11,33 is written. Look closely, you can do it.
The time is 2,04
